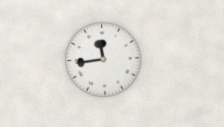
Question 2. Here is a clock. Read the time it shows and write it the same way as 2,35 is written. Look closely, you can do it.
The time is 11,44
